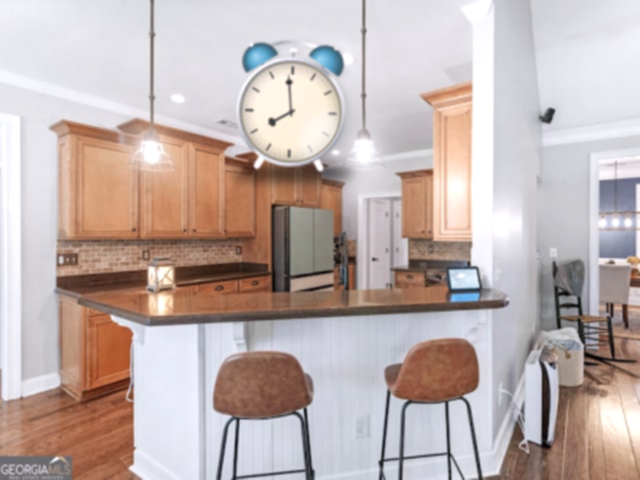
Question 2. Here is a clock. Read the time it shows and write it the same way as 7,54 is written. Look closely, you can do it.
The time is 7,59
